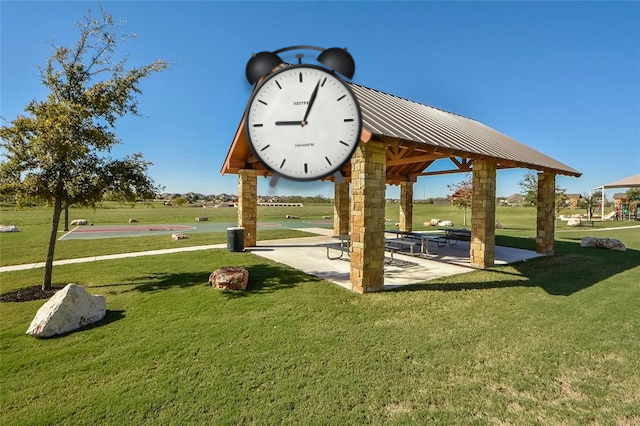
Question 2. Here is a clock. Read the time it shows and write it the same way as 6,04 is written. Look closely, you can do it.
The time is 9,04
